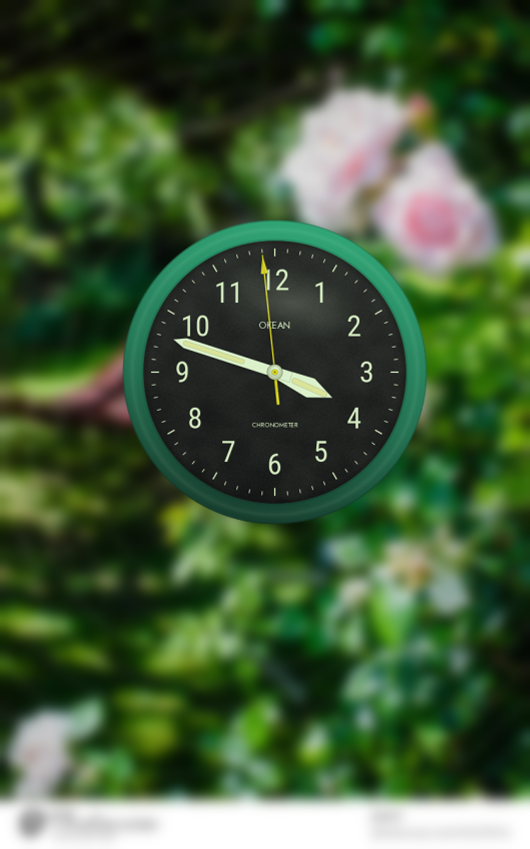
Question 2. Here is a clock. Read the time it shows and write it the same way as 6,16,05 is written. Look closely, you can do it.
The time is 3,47,59
